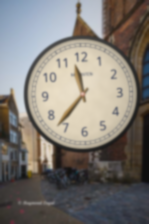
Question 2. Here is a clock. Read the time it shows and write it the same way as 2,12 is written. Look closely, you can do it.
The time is 11,37
